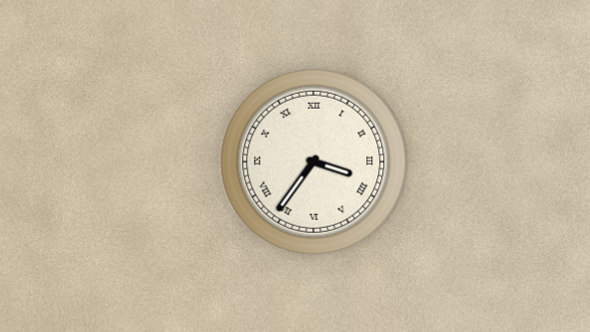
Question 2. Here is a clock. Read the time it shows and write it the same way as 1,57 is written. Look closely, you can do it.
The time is 3,36
